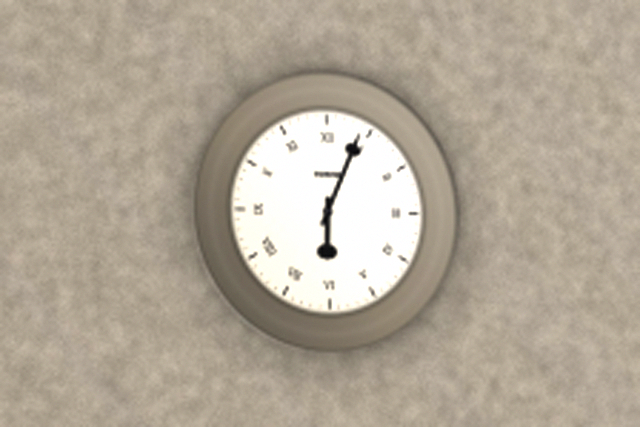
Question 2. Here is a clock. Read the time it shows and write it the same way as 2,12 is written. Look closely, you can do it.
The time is 6,04
